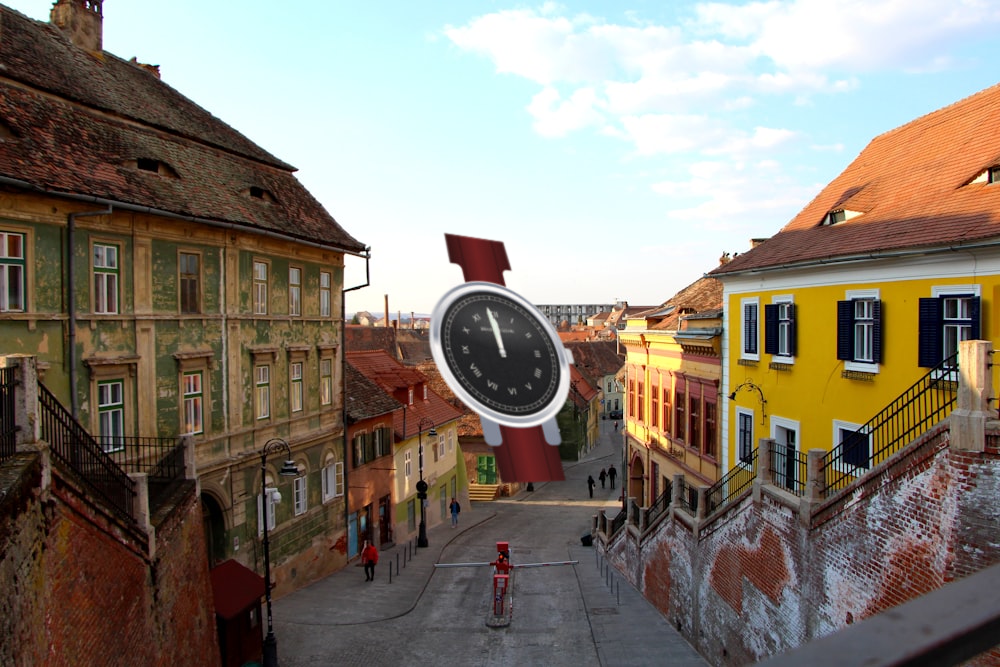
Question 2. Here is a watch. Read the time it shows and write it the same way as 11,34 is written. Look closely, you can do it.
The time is 11,59
